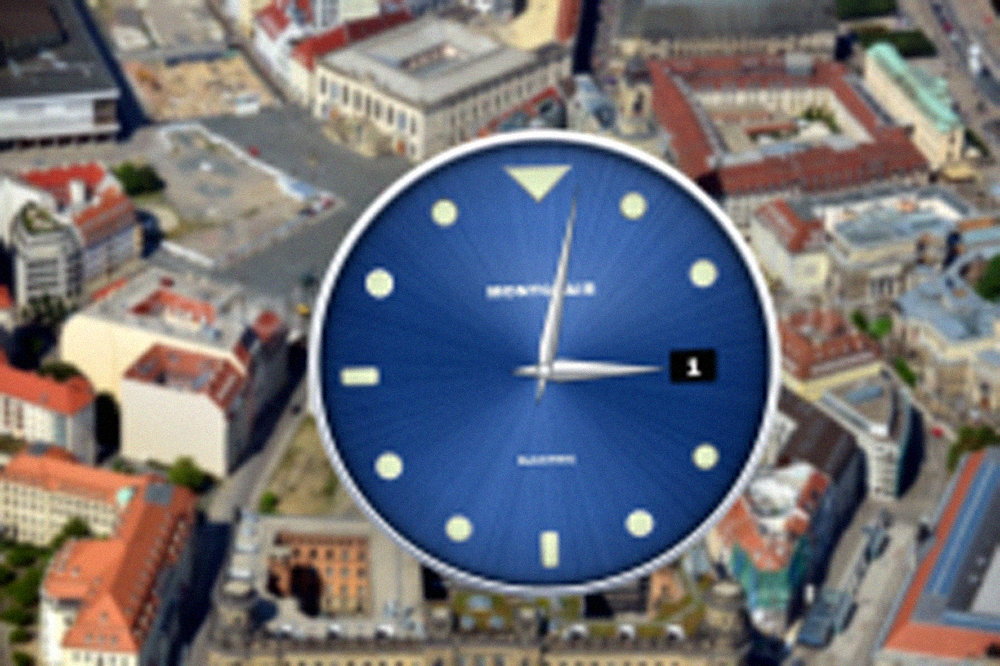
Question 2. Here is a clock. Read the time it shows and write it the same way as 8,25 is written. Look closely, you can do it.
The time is 3,02
